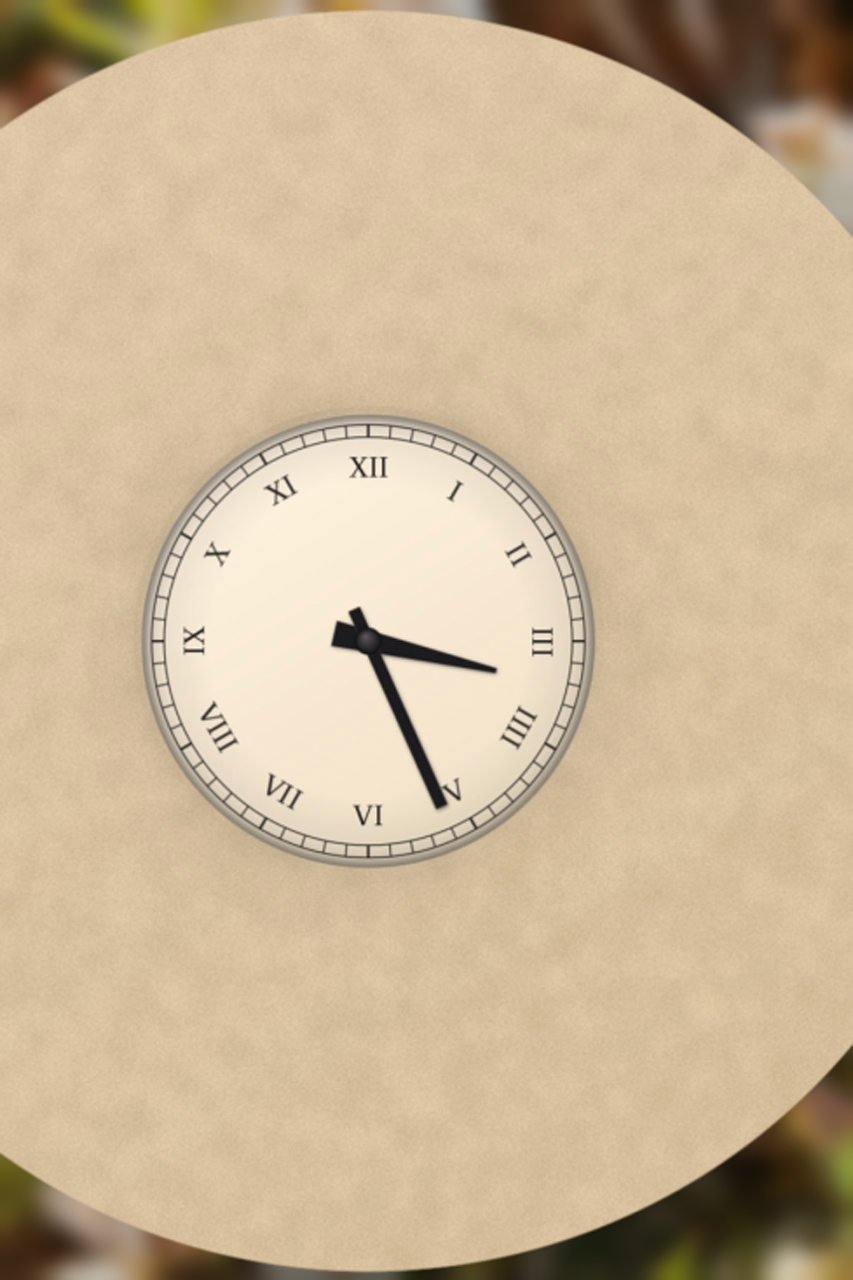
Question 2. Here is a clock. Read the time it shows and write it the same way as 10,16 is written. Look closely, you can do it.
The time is 3,26
